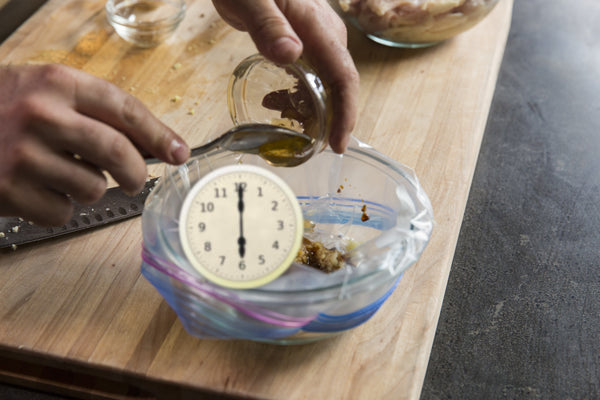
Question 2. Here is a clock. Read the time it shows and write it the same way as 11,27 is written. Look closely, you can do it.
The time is 6,00
